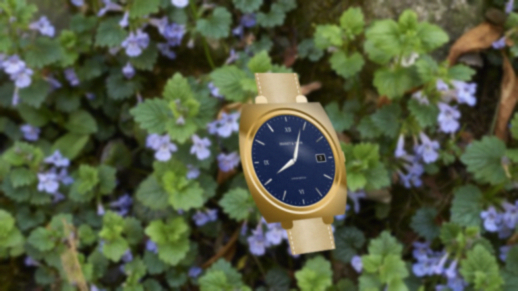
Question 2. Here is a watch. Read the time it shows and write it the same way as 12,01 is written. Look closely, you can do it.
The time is 8,04
